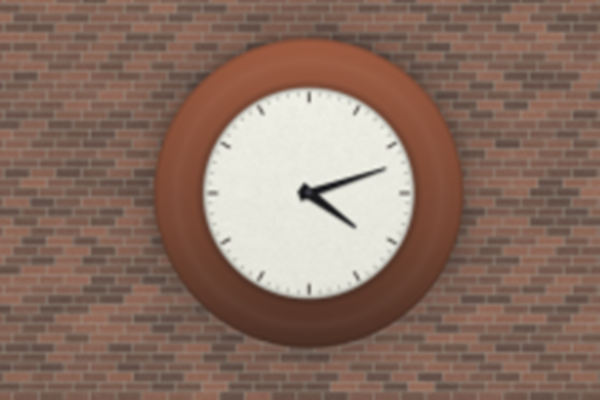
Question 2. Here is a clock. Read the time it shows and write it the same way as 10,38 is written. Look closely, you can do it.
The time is 4,12
